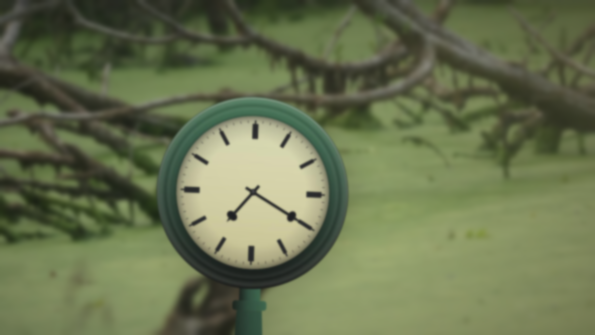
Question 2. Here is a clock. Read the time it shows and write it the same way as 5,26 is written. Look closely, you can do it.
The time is 7,20
